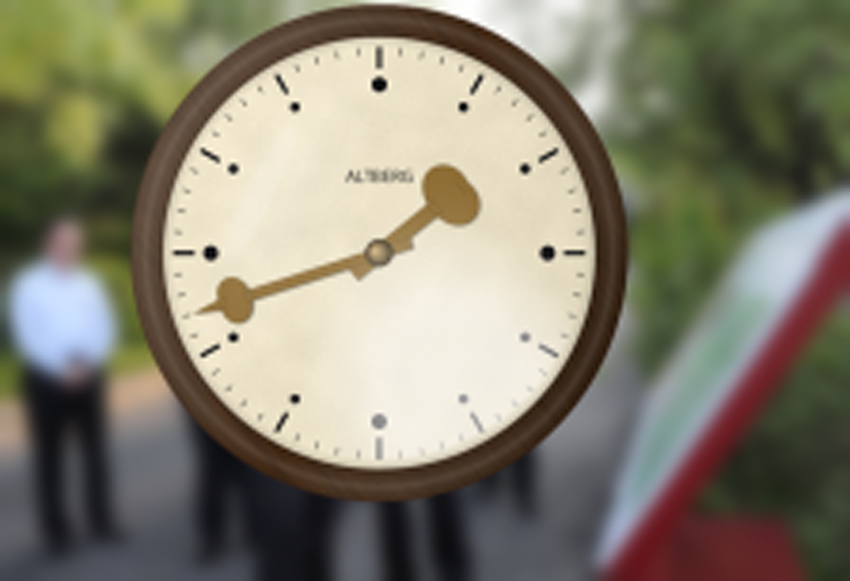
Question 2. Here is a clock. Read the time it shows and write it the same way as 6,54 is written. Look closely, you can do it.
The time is 1,42
